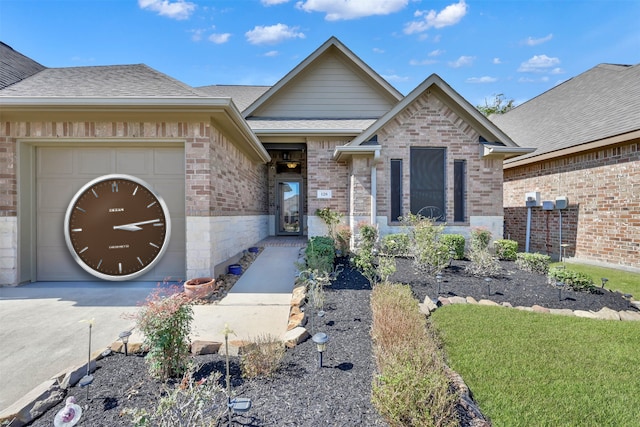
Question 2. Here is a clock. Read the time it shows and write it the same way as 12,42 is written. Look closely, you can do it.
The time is 3,14
